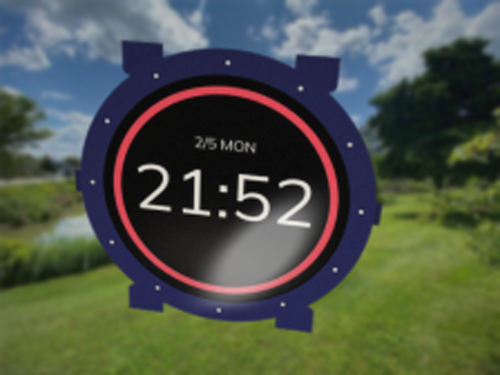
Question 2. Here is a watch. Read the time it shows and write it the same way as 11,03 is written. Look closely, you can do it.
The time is 21,52
